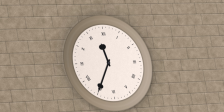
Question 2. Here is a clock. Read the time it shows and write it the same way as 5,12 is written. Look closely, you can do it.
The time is 11,35
